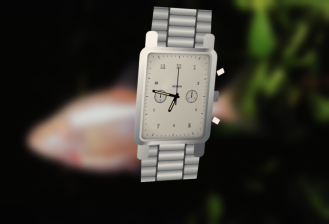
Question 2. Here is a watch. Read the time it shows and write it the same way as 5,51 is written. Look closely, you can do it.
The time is 6,47
